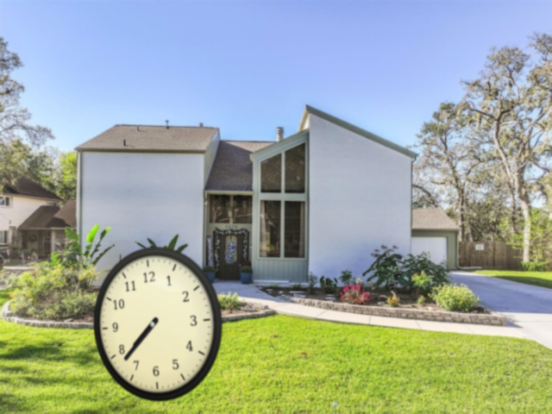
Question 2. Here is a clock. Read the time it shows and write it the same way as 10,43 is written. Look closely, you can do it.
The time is 7,38
